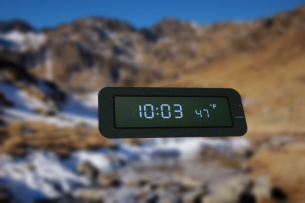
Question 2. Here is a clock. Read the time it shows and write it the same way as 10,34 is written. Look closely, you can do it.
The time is 10,03
